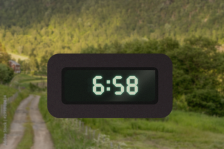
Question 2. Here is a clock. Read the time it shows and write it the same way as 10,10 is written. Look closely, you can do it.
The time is 6,58
